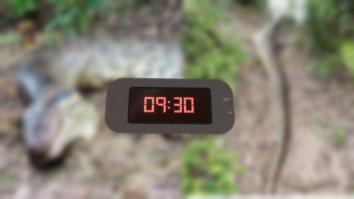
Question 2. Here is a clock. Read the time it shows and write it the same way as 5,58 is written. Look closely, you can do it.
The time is 9,30
